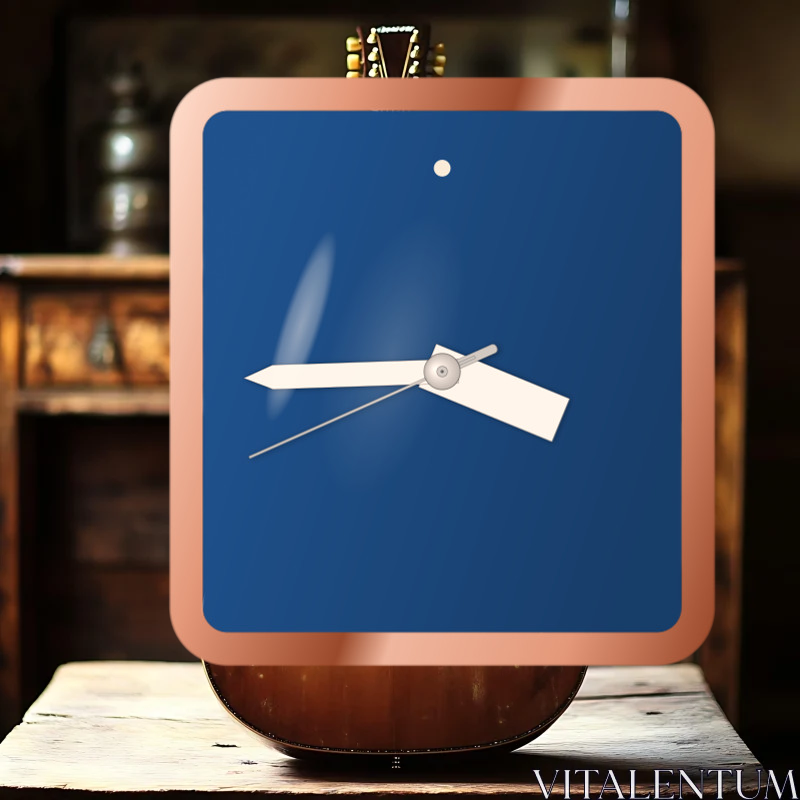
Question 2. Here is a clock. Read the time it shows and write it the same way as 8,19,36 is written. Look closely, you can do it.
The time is 3,44,41
